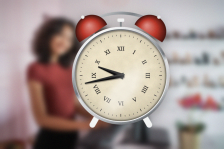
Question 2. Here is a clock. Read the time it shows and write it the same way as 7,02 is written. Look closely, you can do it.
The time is 9,43
